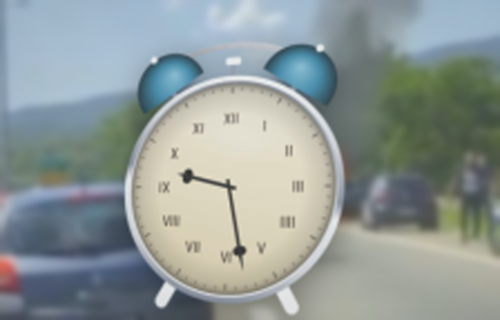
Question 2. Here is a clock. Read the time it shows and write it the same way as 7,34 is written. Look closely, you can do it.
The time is 9,28
